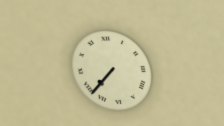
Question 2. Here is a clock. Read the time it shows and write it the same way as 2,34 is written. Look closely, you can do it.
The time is 7,38
